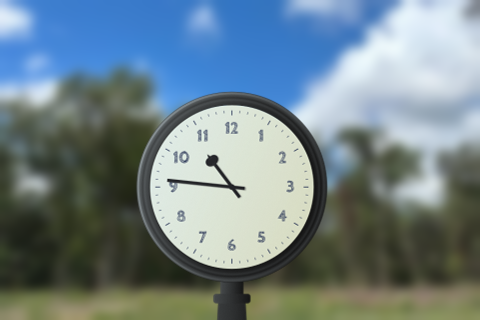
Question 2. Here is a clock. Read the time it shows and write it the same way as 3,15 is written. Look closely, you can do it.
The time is 10,46
